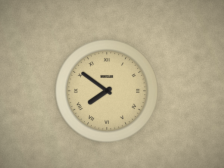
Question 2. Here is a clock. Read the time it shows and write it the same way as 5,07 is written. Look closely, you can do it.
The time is 7,51
